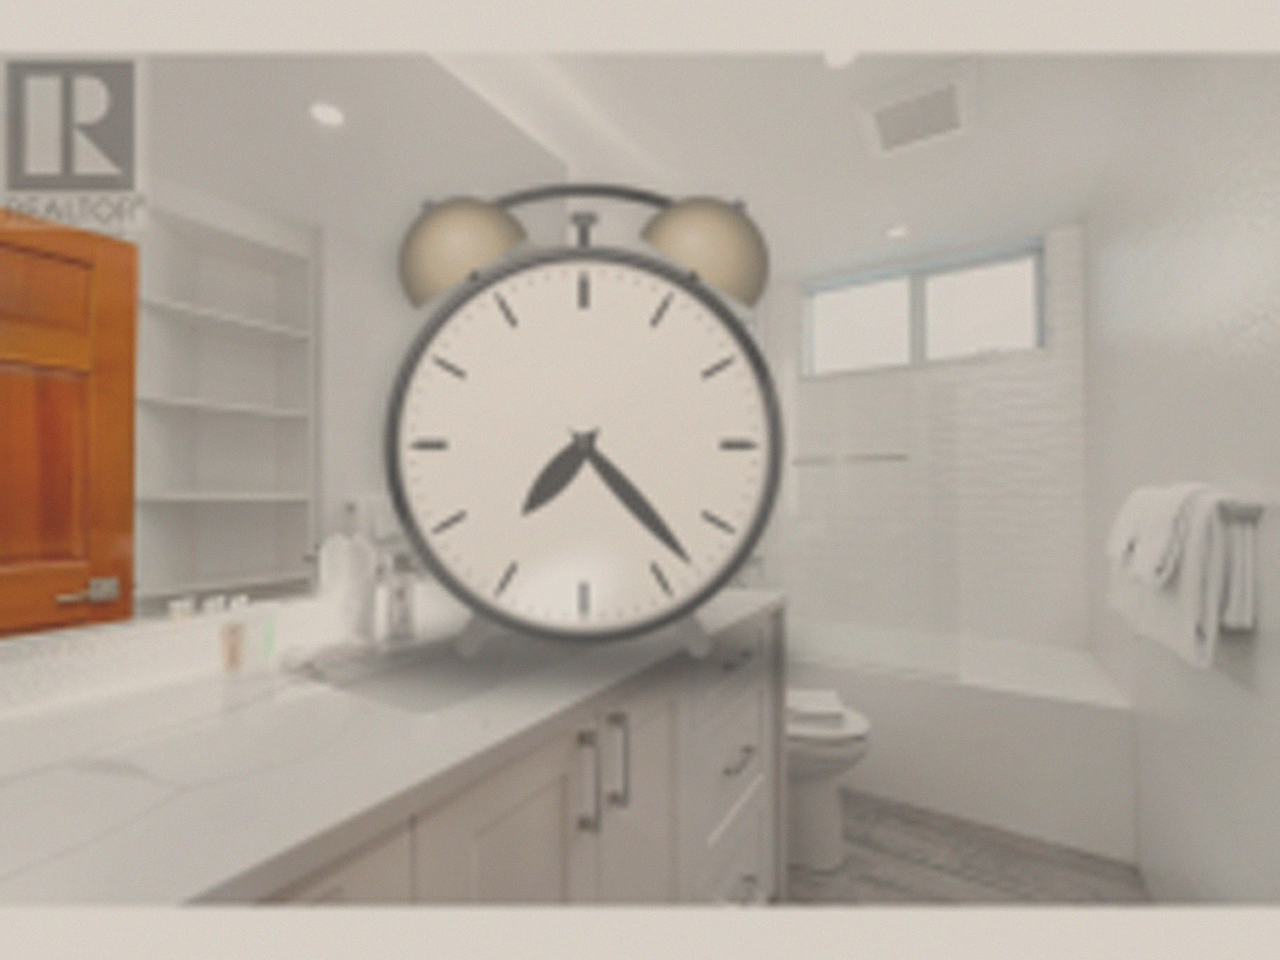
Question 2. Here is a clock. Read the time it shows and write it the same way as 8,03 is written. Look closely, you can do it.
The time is 7,23
